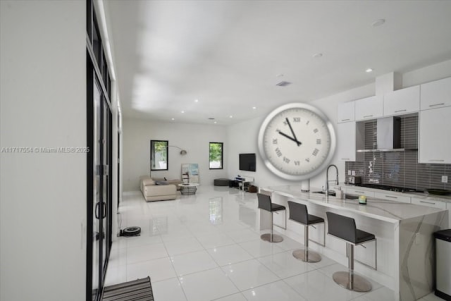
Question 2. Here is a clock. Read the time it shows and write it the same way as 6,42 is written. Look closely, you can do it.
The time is 9,56
